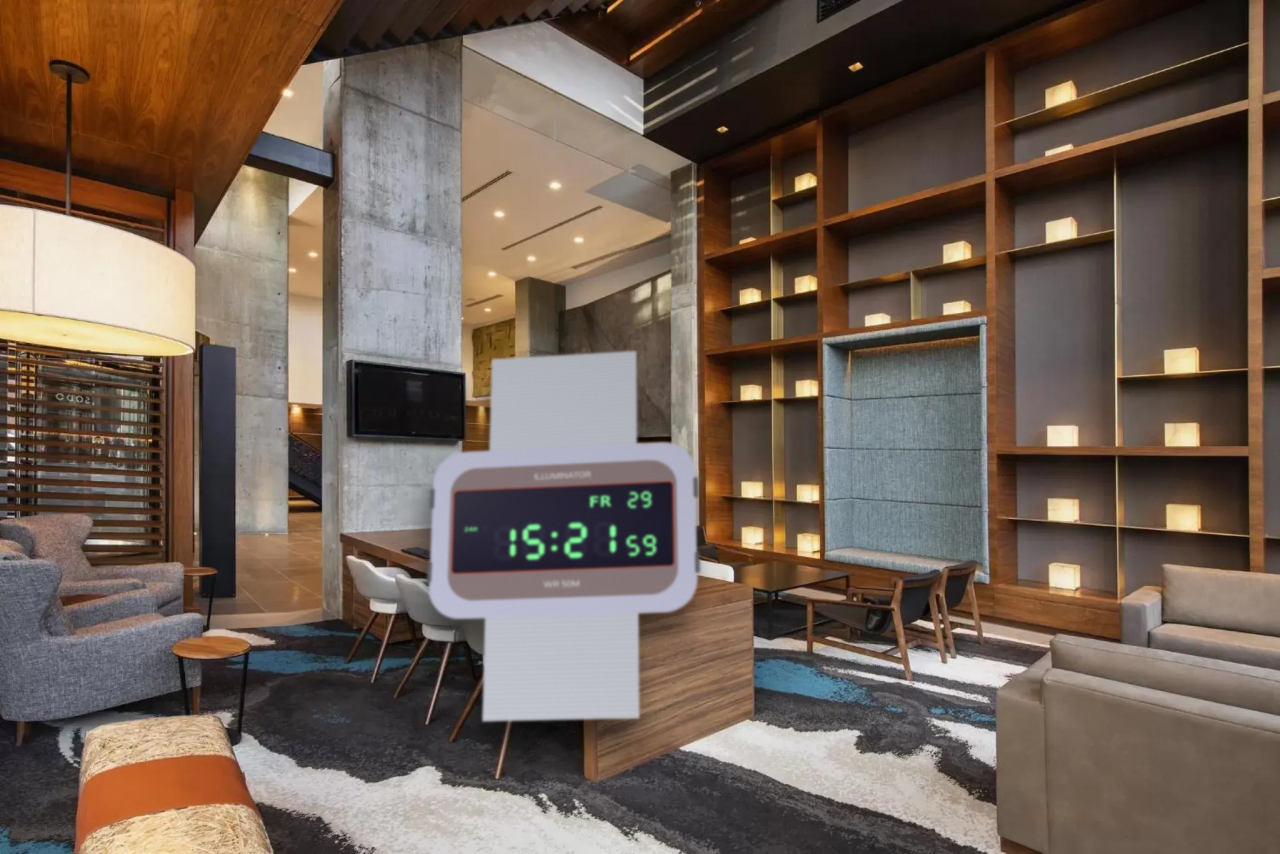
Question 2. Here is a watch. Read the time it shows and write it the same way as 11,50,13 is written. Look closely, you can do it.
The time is 15,21,59
